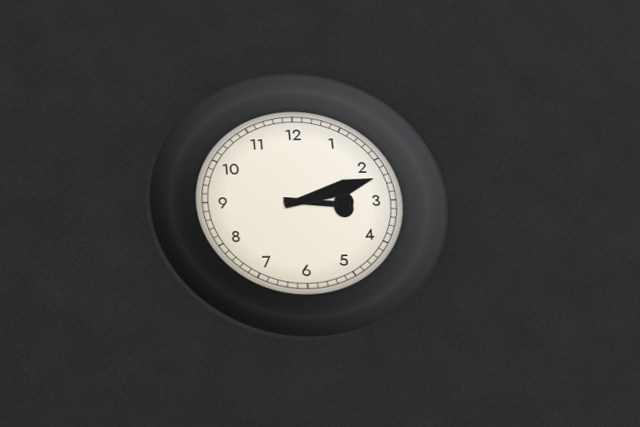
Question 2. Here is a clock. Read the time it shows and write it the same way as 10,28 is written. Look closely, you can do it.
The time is 3,12
